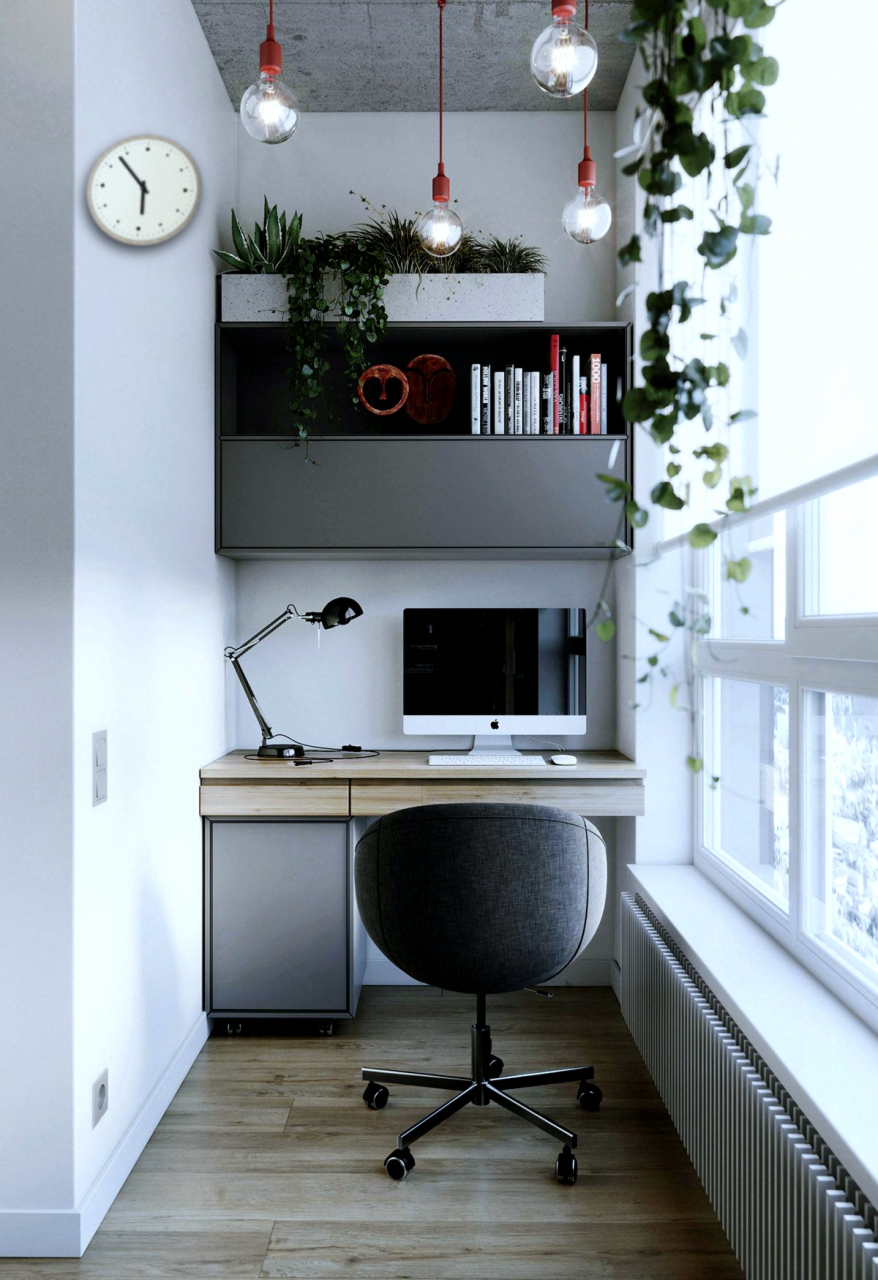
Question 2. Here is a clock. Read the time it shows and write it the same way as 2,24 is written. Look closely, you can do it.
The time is 5,53
